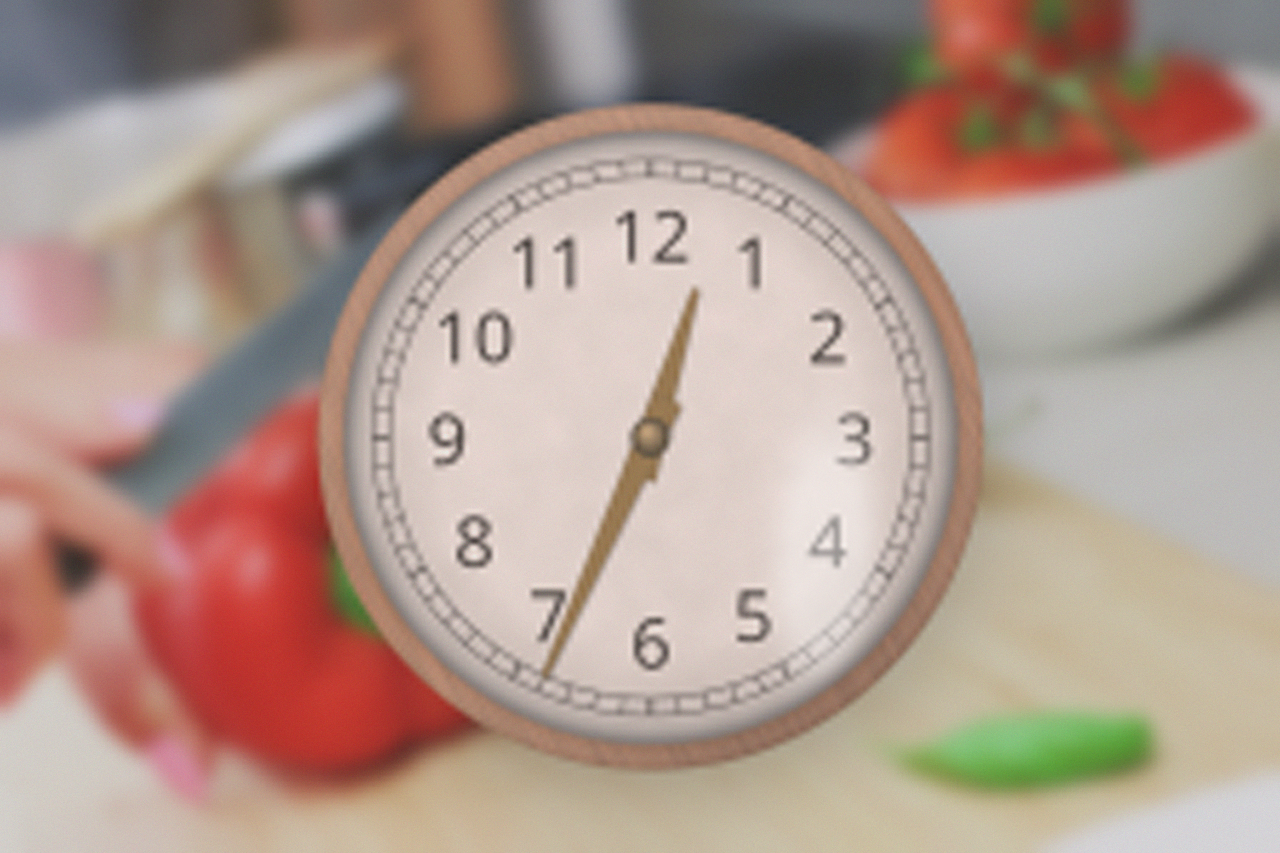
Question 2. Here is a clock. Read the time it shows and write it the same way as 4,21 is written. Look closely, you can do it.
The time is 12,34
